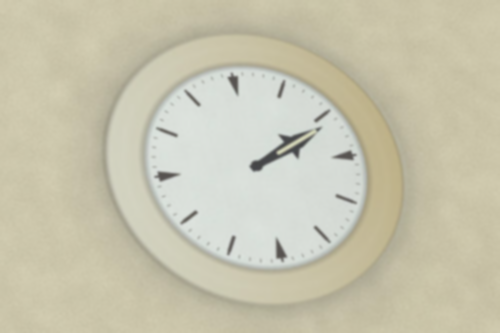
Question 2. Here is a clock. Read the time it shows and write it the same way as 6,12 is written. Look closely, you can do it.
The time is 2,11
